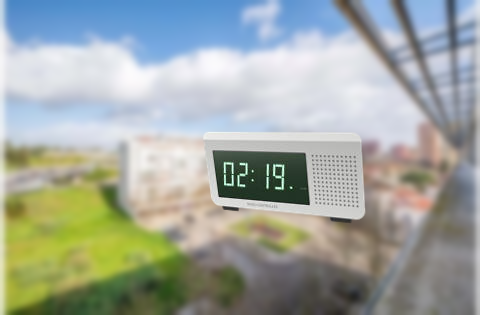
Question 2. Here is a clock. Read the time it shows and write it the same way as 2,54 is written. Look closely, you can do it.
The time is 2,19
